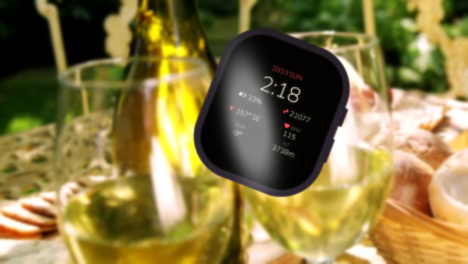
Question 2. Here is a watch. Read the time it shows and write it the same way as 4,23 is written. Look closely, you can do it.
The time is 2,18
